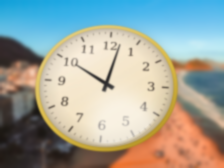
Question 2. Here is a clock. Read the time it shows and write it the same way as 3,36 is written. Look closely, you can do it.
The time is 10,02
